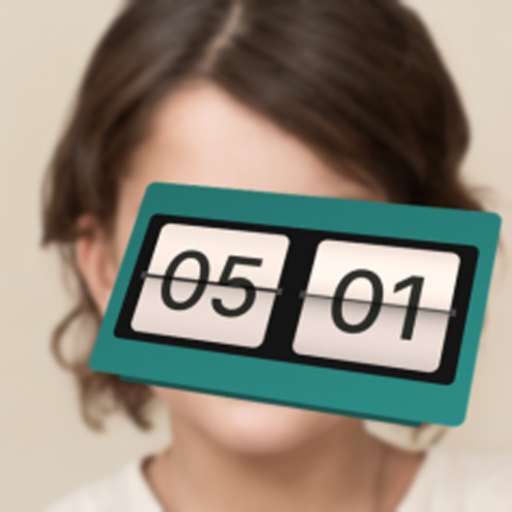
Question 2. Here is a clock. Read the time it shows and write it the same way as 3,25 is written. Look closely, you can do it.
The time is 5,01
